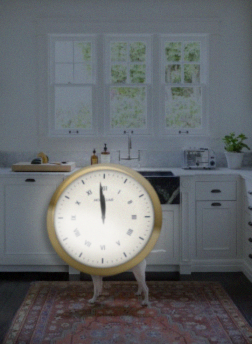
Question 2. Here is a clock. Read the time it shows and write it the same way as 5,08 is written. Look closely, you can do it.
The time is 11,59
